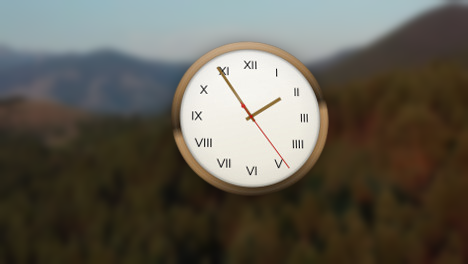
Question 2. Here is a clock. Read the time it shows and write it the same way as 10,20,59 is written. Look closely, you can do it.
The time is 1,54,24
